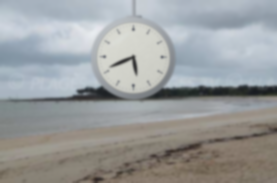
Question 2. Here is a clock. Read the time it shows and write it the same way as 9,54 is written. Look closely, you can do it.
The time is 5,41
